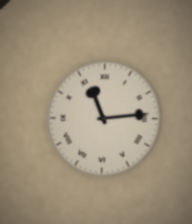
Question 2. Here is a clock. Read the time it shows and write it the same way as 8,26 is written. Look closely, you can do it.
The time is 11,14
